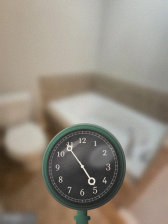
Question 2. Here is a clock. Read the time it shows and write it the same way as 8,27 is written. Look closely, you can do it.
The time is 4,54
